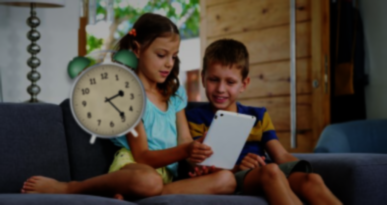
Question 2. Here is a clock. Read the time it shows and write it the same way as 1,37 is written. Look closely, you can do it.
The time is 2,24
